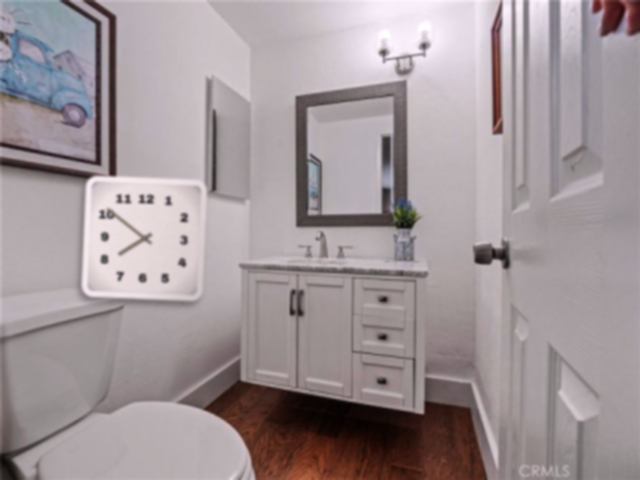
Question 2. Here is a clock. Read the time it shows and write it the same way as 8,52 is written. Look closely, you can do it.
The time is 7,51
